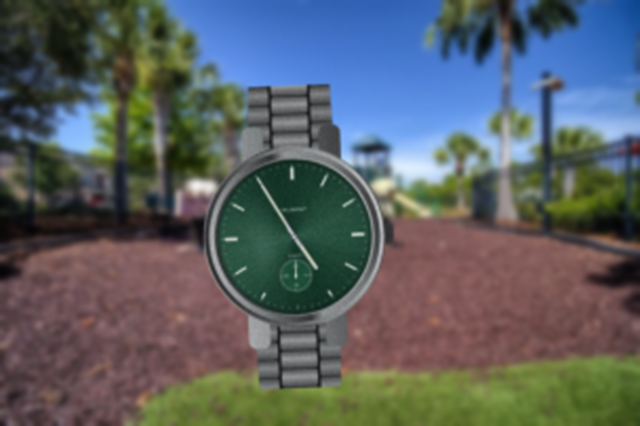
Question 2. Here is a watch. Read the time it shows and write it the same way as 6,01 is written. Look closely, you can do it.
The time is 4,55
